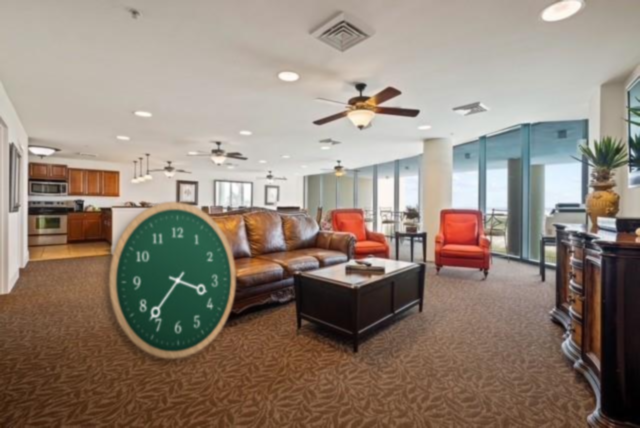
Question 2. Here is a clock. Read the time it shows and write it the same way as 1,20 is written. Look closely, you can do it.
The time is 3,37
